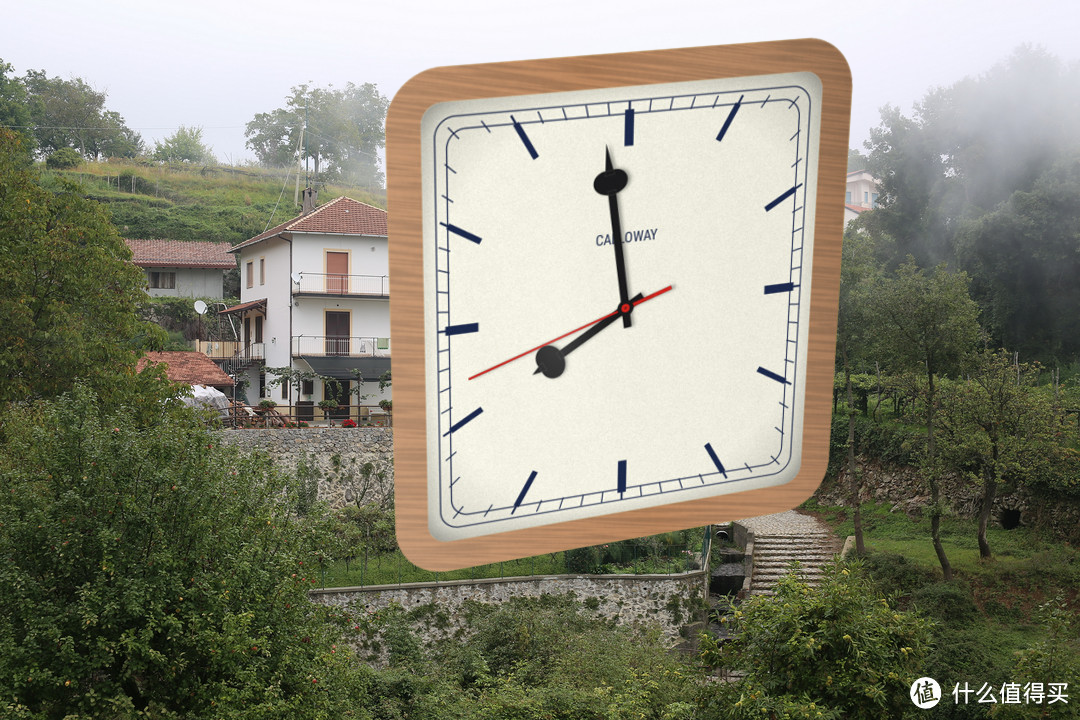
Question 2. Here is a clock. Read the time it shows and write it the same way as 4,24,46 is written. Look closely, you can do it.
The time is 7,58,42
